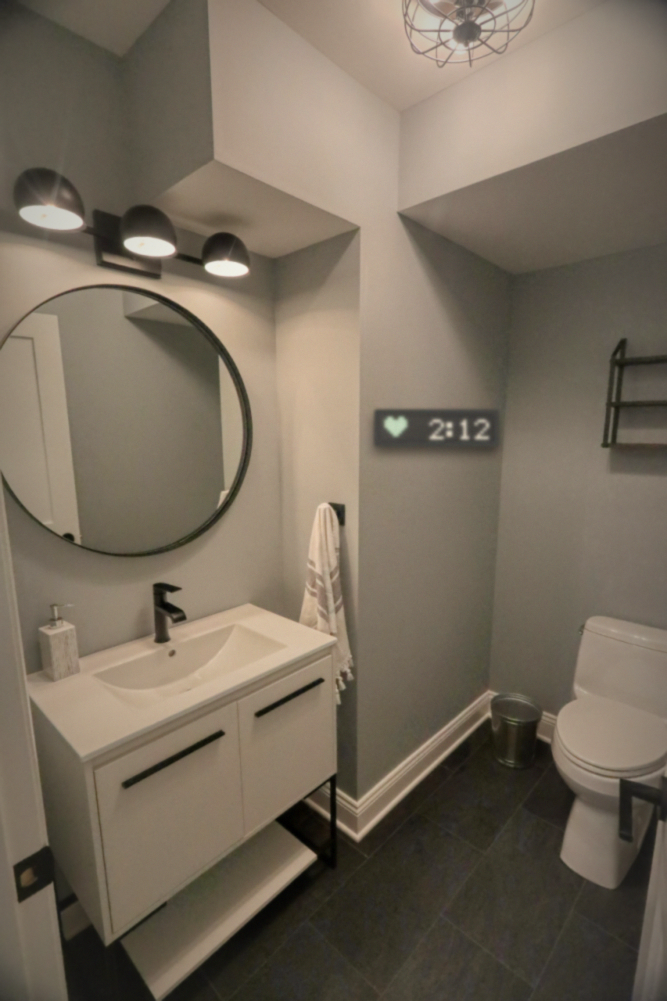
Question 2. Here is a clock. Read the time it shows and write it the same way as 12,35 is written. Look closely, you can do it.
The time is 2,12
